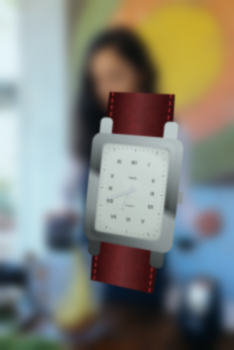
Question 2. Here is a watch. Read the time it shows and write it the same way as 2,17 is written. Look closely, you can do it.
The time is 6,41
